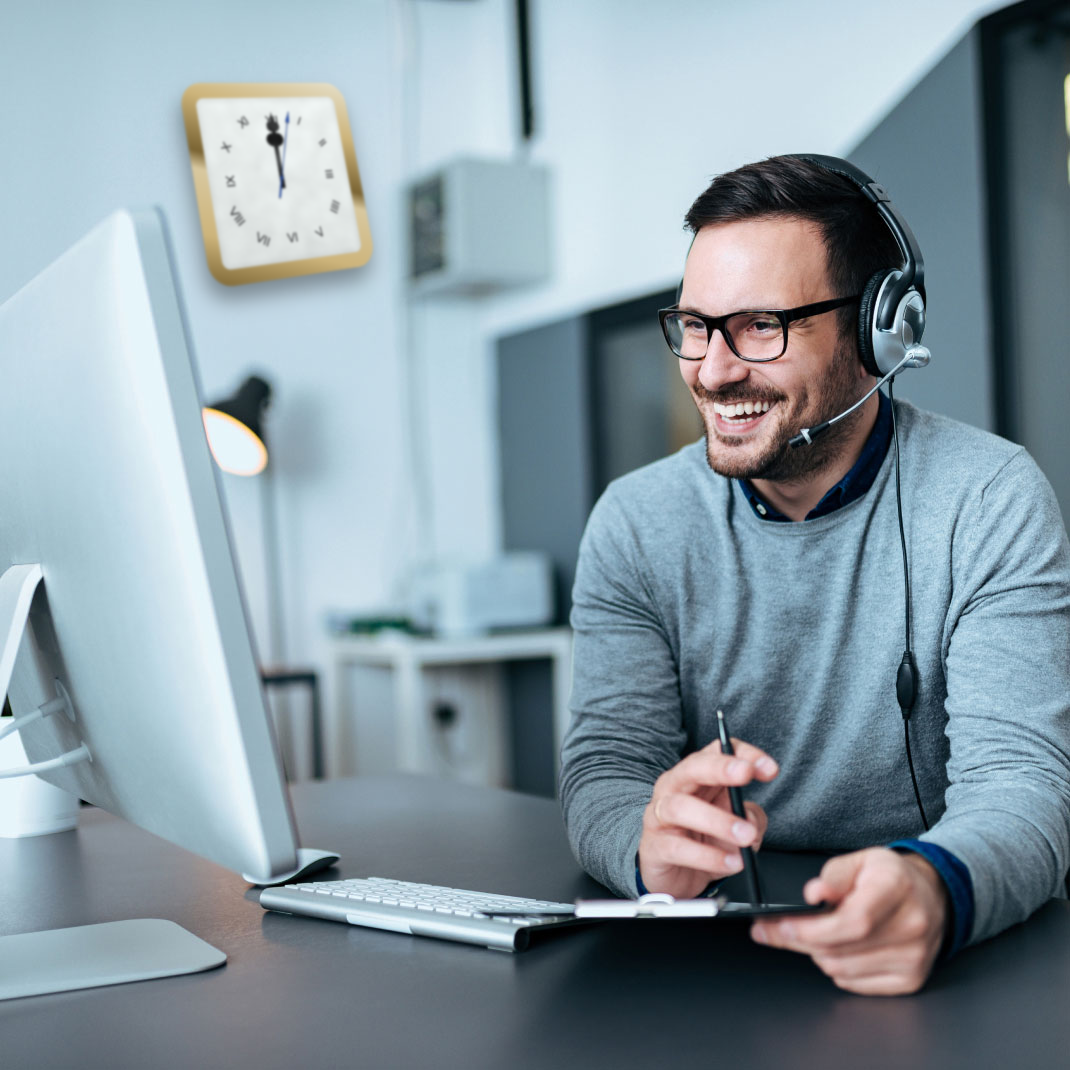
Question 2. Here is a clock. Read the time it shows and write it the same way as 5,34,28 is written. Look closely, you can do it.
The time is 12,00,03
